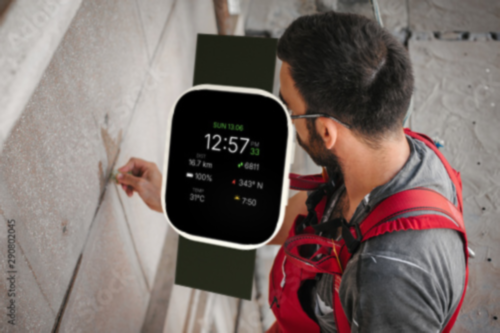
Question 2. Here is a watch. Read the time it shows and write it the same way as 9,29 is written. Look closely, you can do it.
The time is 12,57
